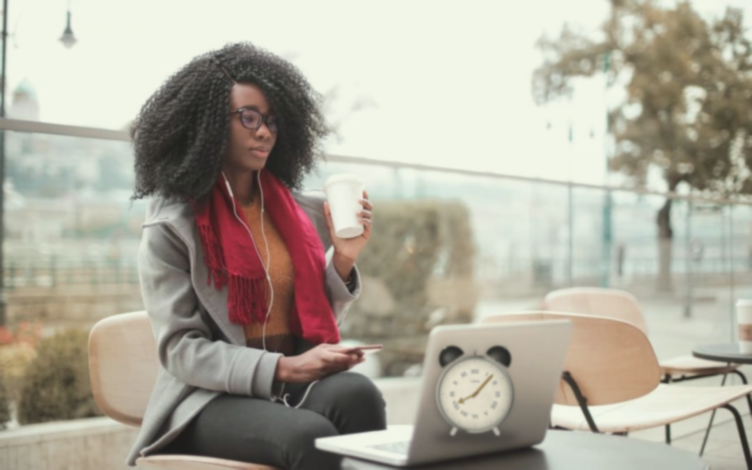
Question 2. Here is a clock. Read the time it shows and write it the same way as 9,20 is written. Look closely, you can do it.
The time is 8,07
